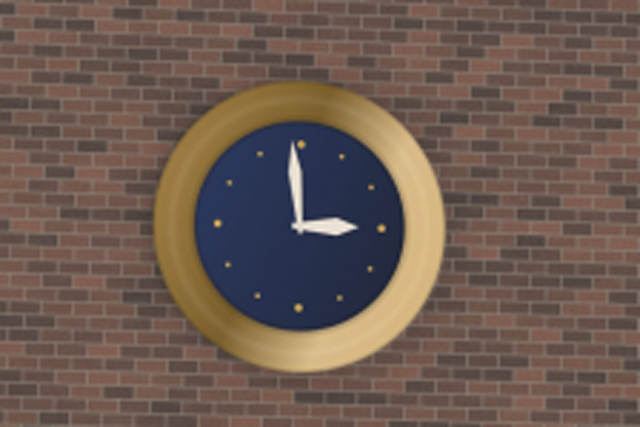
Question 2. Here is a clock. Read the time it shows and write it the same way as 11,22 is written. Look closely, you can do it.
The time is 2,59
